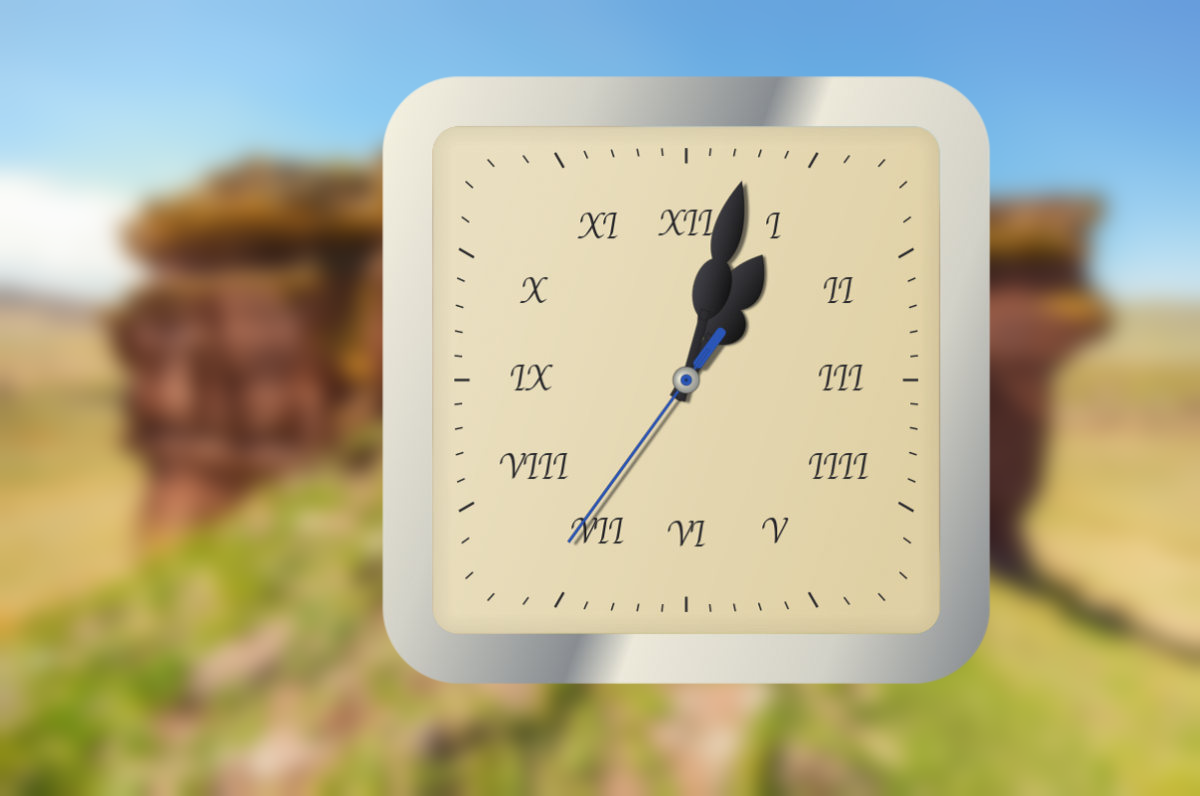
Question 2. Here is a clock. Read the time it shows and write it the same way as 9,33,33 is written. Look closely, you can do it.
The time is 1,02,36
